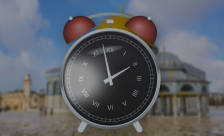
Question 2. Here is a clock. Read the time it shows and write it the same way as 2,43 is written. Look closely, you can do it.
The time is 1,58
